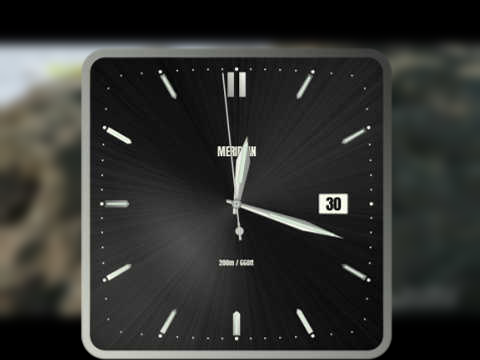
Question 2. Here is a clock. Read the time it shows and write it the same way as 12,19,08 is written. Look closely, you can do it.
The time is 12,17,59
